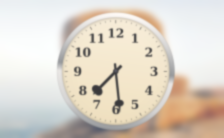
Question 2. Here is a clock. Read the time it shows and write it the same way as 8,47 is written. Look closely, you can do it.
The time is 7,29
